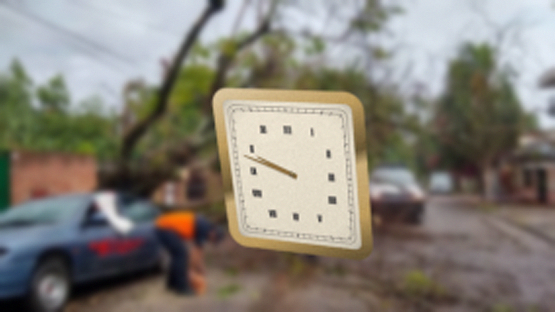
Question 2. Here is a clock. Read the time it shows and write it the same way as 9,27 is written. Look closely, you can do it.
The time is 9,48
